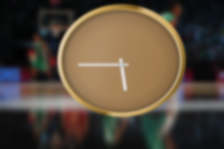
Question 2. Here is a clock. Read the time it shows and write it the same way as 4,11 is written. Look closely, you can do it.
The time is 5,45
